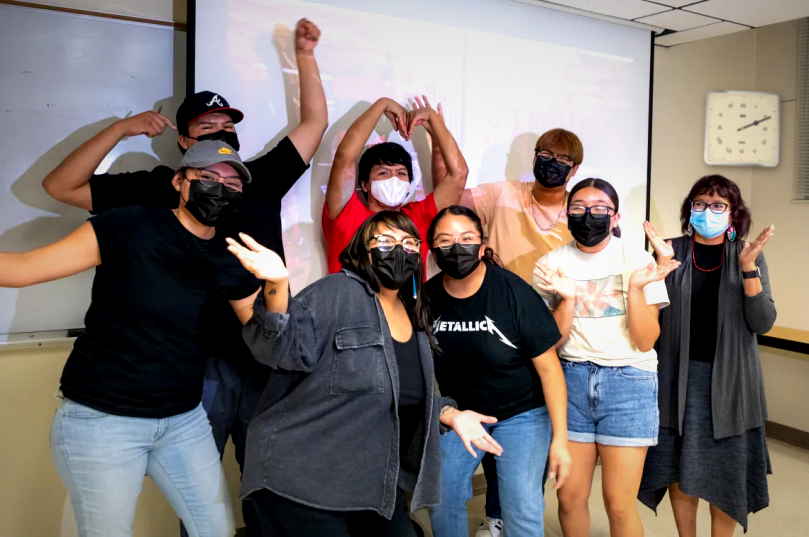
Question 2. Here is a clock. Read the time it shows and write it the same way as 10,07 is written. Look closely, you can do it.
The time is 2,11
